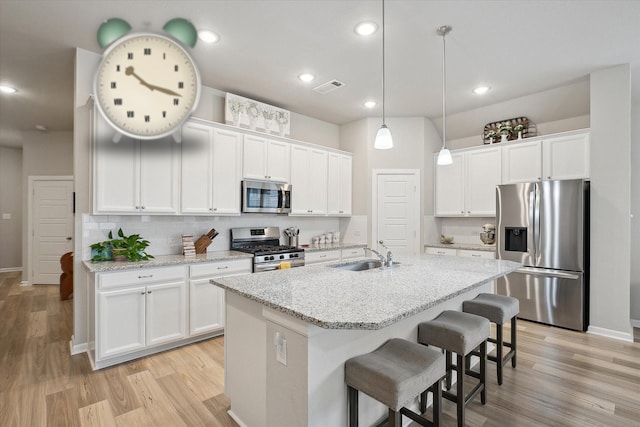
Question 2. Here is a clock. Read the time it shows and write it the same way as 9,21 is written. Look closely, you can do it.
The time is 10,18
